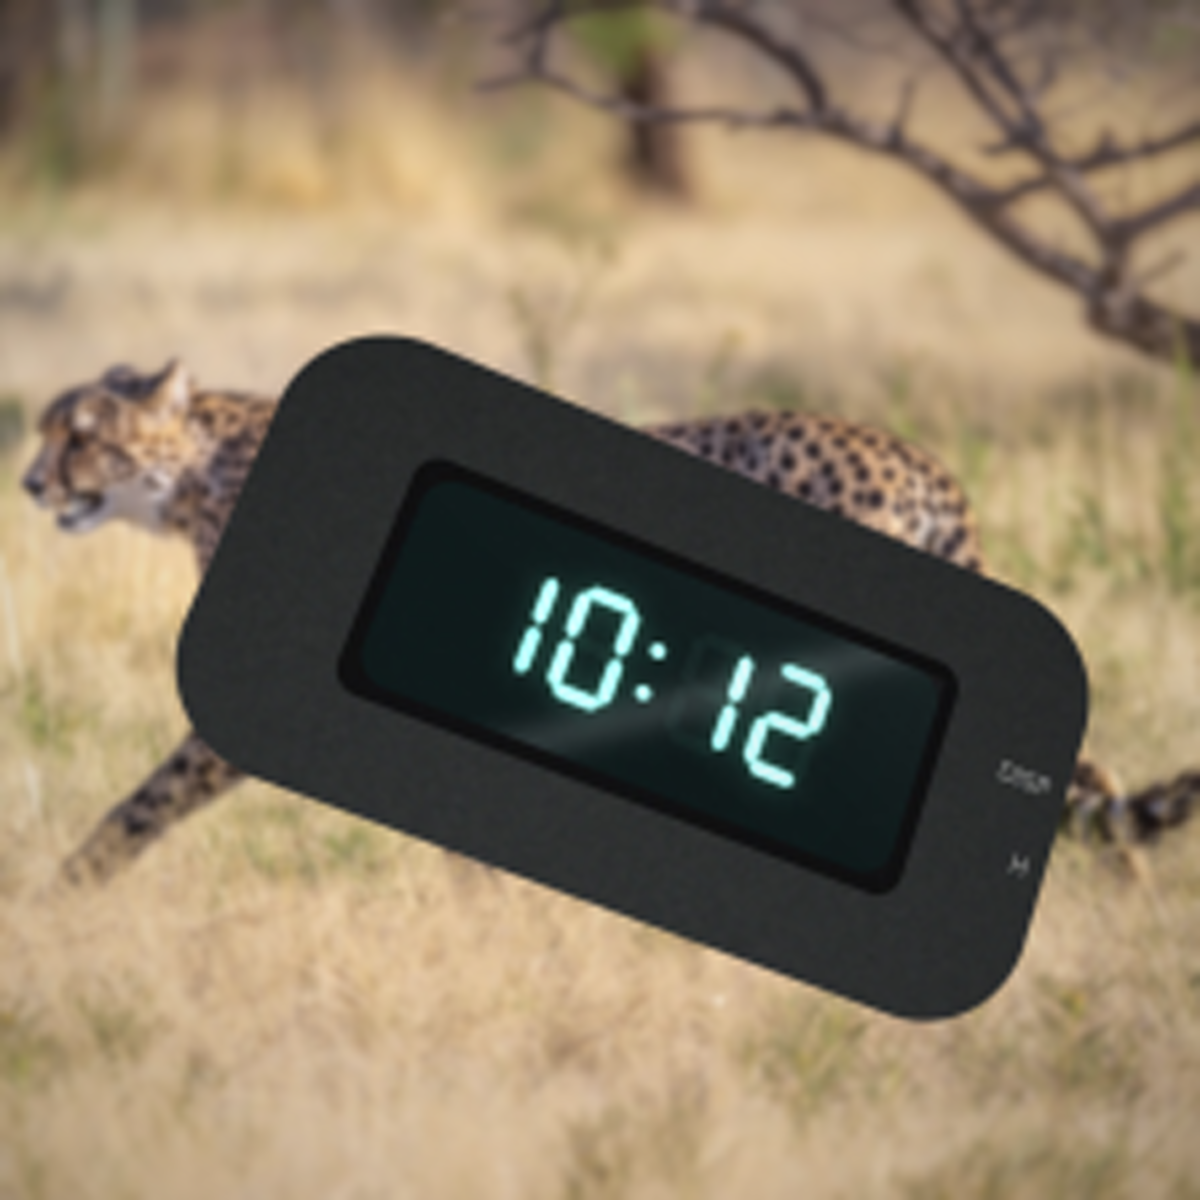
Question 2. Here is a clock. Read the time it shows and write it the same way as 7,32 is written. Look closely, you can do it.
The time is 10,12
